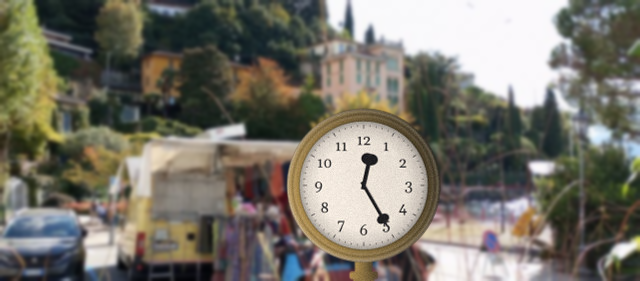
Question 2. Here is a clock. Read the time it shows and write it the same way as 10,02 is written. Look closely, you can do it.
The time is 12,25
